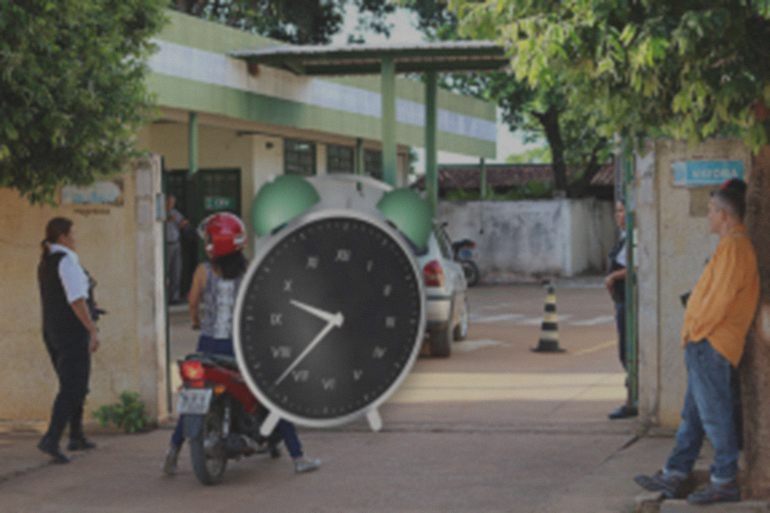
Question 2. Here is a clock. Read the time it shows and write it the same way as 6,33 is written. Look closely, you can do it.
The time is 9,37
